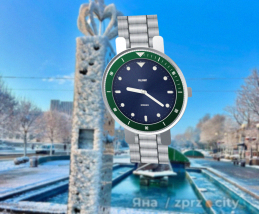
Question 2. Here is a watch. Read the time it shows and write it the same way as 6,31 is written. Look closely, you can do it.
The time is 9,21
